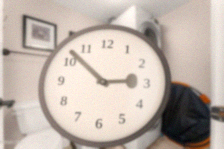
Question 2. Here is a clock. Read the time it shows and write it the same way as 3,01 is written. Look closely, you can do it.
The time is 2,52
